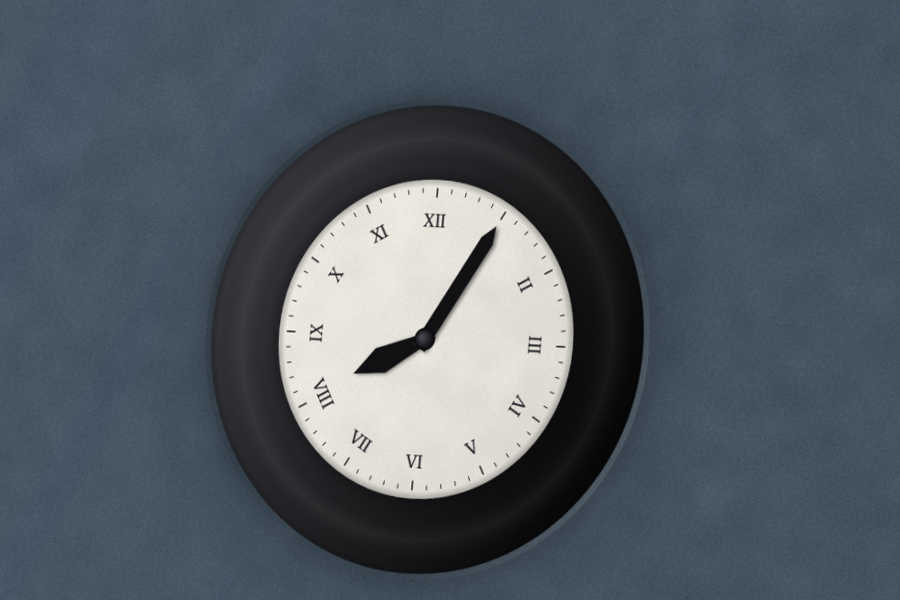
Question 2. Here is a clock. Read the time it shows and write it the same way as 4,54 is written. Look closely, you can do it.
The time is 8,05
